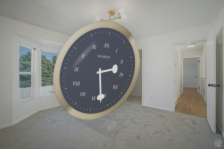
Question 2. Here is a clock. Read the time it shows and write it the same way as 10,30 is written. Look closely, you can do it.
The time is 2,27
